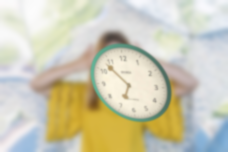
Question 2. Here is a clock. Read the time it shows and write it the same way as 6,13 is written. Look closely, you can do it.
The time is 6,53
